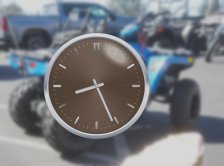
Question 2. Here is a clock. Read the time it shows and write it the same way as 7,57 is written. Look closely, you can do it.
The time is 8,26
